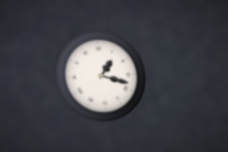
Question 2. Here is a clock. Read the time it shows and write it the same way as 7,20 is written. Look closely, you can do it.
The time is 1,18
